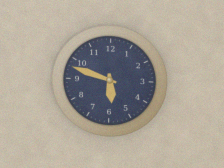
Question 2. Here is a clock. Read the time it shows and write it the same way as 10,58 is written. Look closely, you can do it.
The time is 5,48
